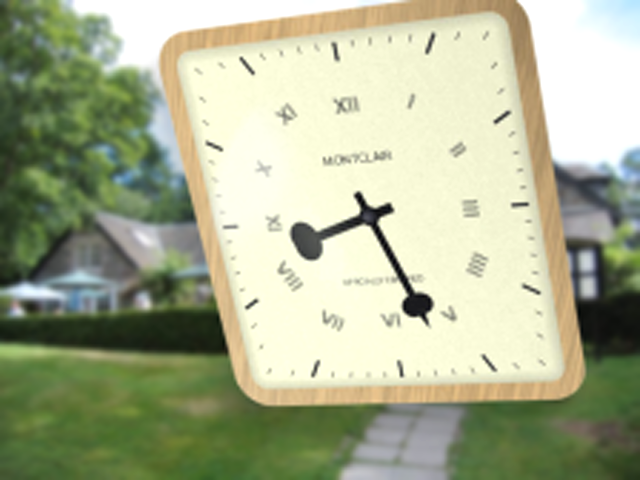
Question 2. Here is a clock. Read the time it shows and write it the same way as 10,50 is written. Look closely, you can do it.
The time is 8,27
